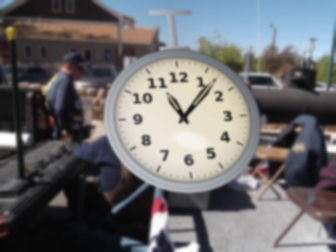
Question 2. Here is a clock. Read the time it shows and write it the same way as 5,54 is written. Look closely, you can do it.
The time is 11,07
